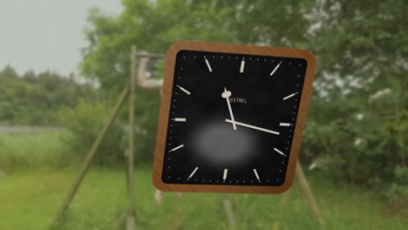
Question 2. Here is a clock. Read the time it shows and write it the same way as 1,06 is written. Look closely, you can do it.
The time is 11,17
